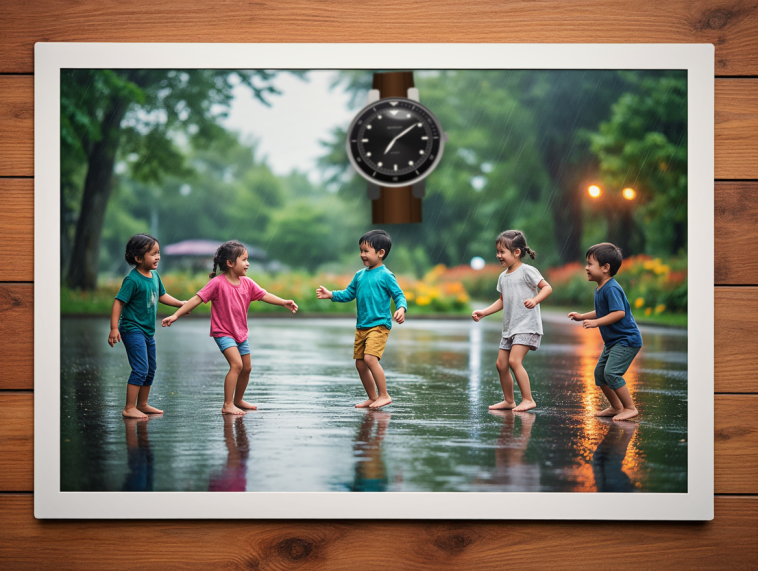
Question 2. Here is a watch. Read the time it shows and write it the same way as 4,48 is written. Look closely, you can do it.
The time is 7,09
